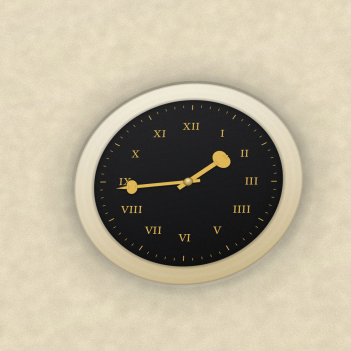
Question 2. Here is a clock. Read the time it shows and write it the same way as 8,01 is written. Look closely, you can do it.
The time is 1,44
